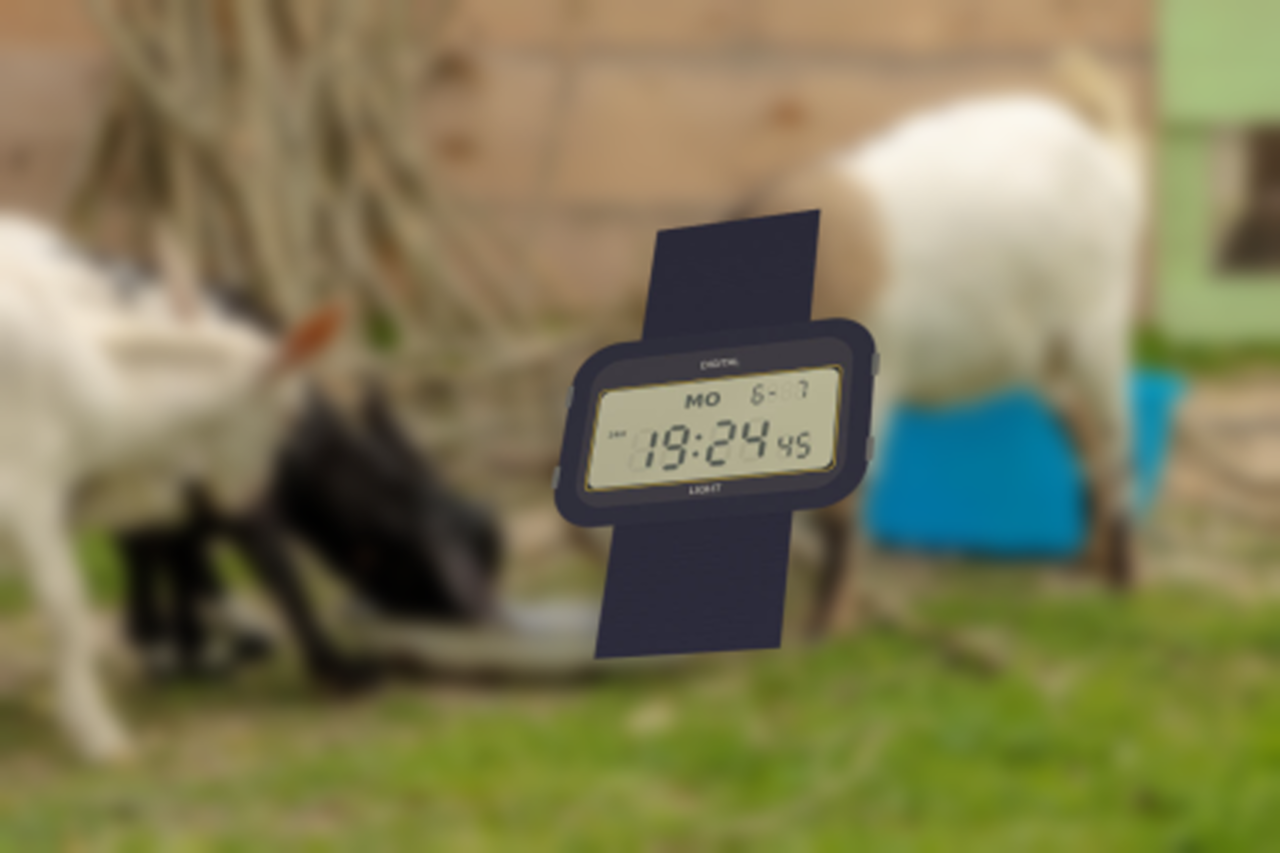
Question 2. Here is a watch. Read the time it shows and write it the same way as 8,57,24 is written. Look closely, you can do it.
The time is 19,24,45
